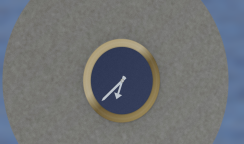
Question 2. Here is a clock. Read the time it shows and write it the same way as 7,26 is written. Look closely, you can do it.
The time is 6,38
